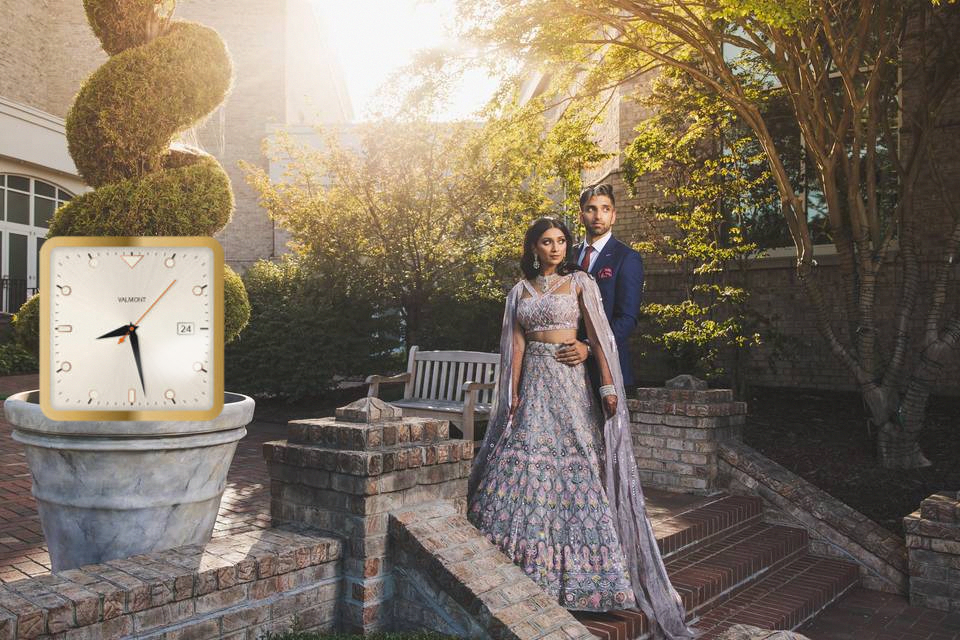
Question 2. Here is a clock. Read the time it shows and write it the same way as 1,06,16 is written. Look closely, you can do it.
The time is 8,28,07
